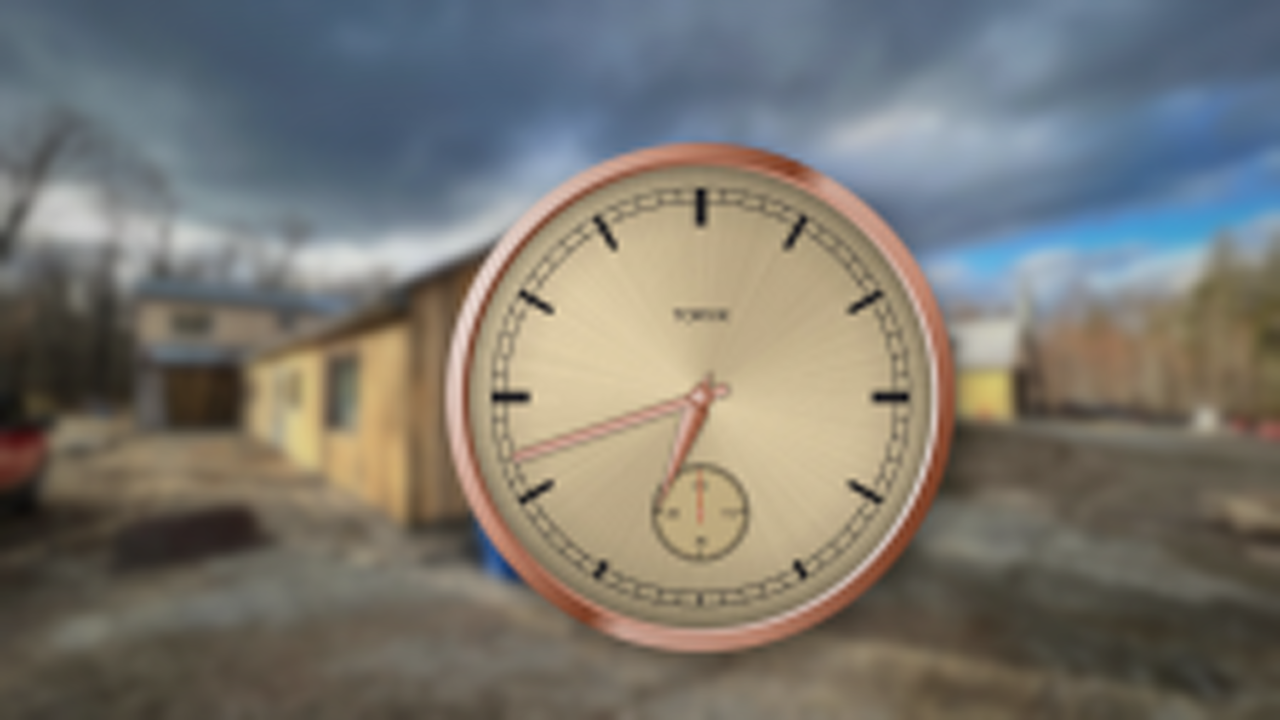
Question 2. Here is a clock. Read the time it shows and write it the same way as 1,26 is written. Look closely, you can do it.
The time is 6,42
